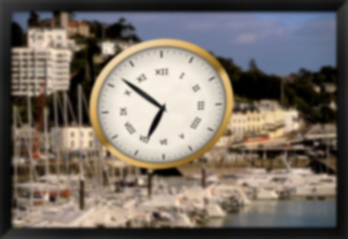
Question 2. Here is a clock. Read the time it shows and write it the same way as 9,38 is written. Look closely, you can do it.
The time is 6,52
